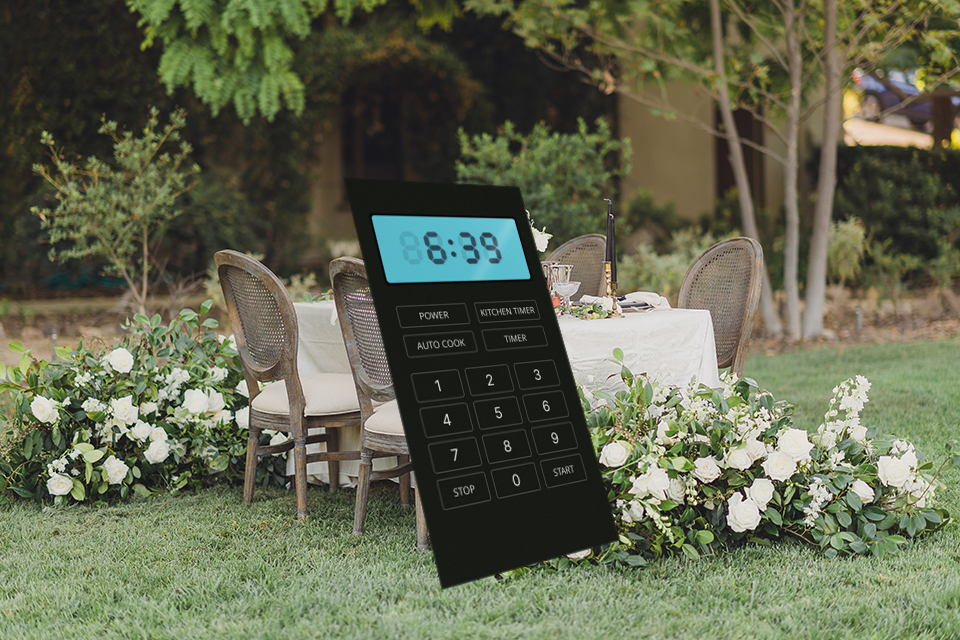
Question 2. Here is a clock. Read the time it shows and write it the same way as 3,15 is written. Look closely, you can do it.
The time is 6,39
